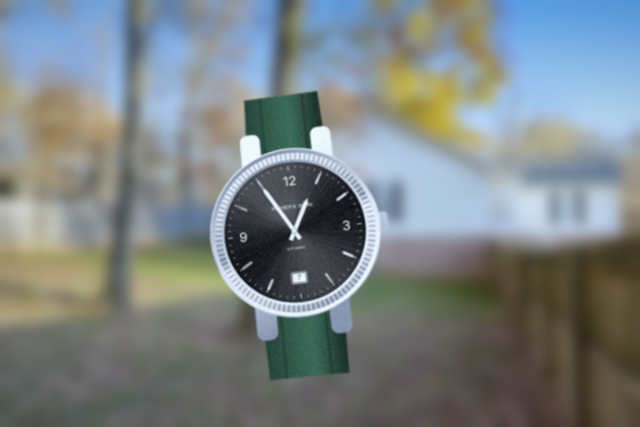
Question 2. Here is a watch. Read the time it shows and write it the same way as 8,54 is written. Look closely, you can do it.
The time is 12,55
